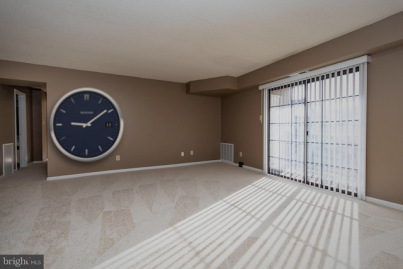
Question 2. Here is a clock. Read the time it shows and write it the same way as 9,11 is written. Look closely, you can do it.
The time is 9,09
